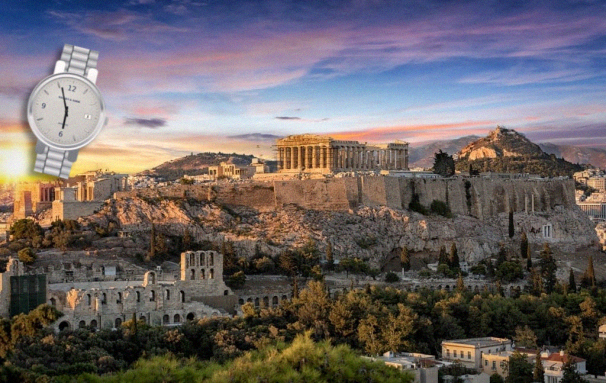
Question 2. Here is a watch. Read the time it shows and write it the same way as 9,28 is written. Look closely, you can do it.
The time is 5,56
